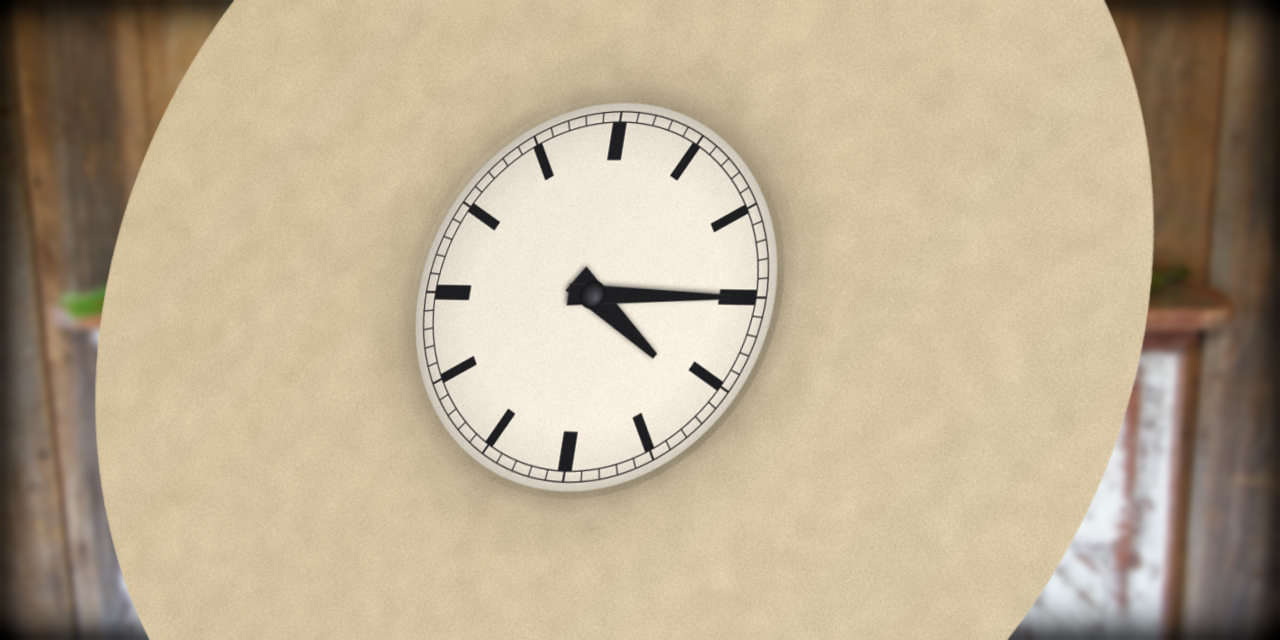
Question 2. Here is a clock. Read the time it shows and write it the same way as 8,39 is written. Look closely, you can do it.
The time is 4,15
